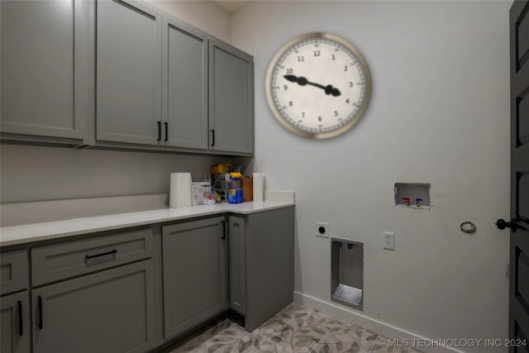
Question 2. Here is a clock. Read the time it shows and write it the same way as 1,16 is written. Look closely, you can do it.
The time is 3,48
